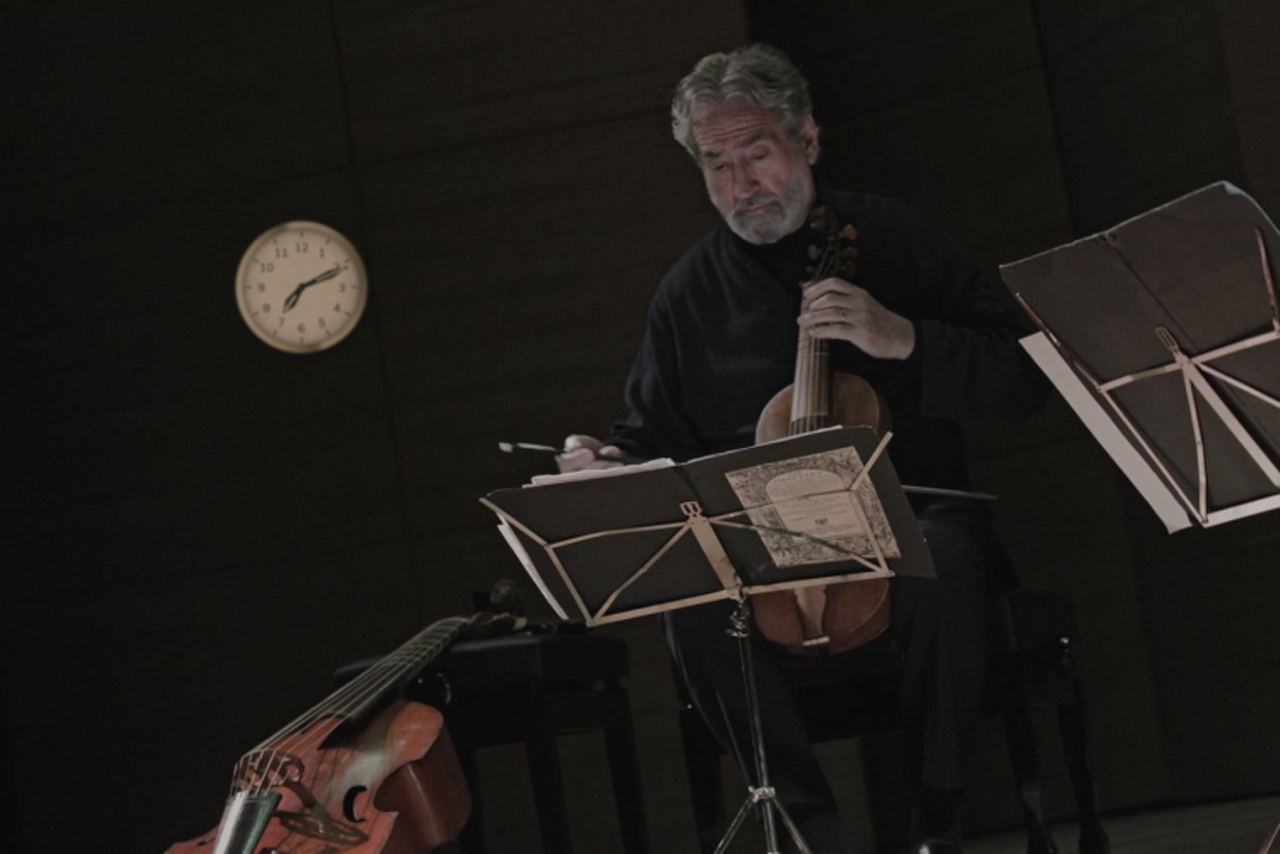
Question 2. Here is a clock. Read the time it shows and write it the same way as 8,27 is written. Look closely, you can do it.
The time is 7,11
